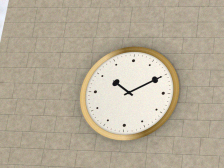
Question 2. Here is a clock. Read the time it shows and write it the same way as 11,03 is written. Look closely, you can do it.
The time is 10,10
